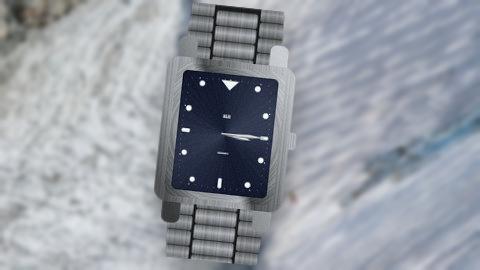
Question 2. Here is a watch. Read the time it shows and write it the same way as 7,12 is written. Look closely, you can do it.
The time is 3,15
